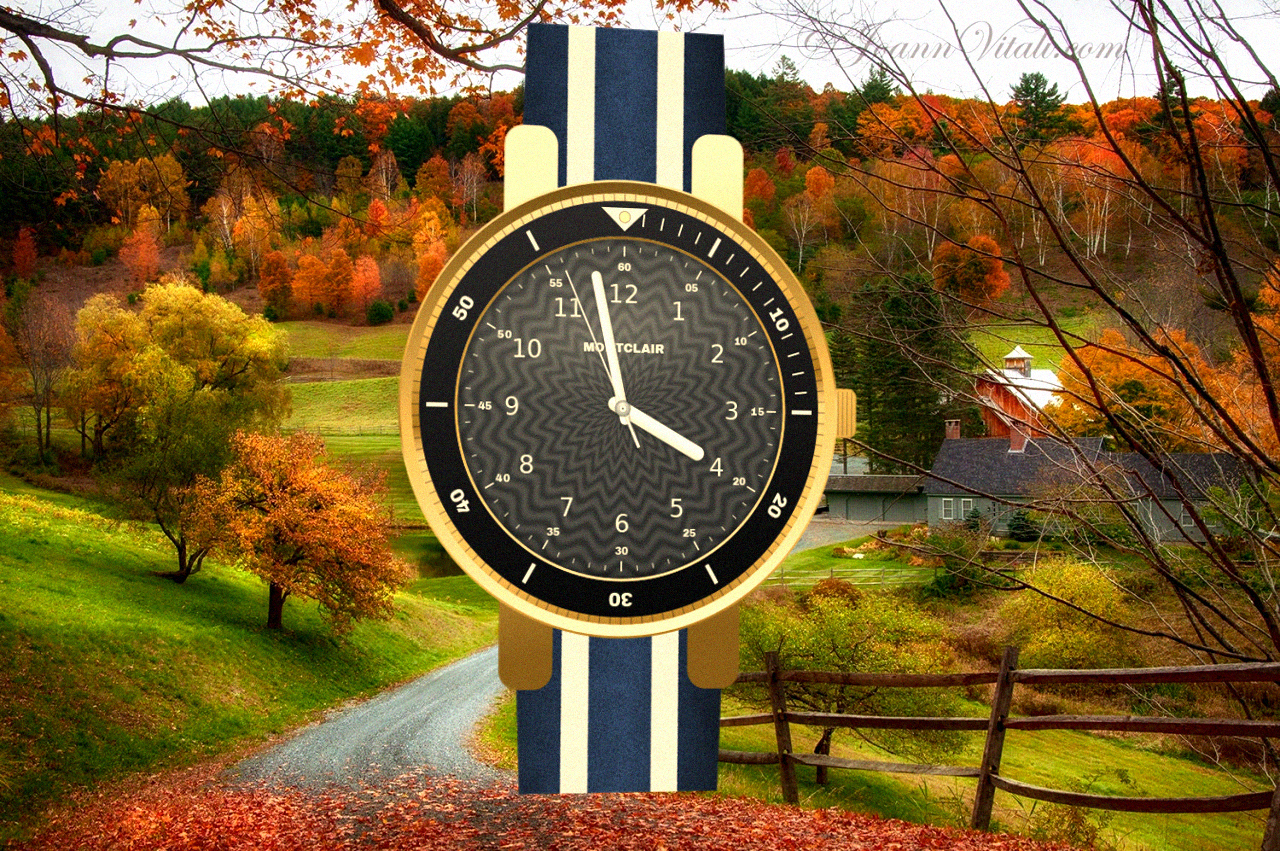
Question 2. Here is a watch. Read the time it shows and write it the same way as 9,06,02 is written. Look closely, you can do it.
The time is 3,57,56
